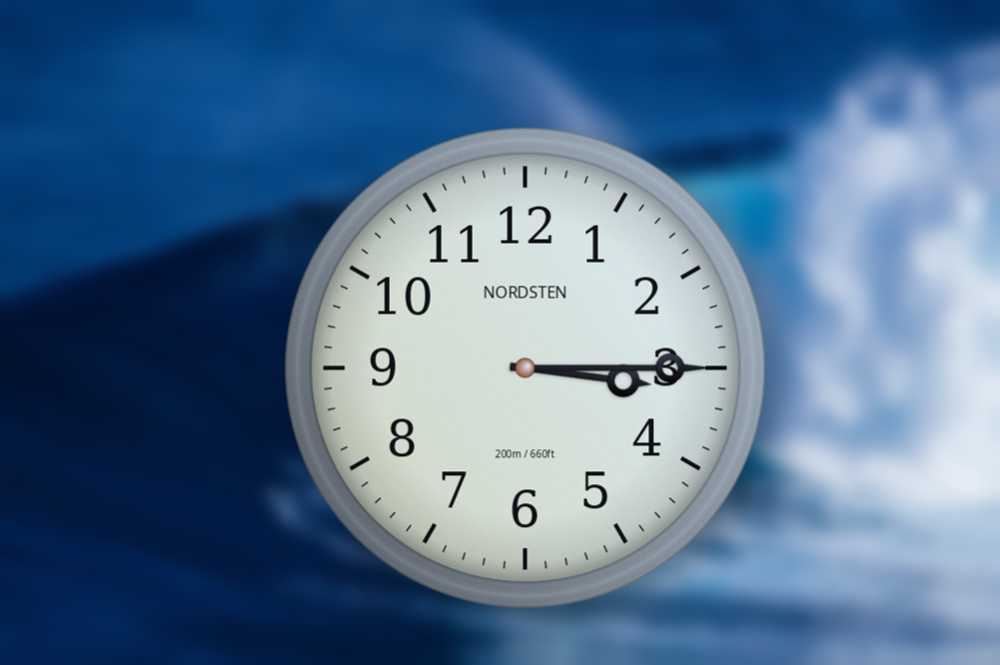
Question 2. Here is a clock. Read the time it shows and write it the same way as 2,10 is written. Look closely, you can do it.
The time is 3,15
